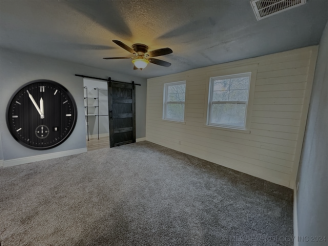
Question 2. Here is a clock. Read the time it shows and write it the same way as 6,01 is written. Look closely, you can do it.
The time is 11,55
